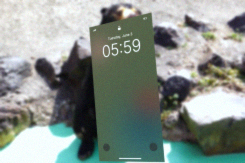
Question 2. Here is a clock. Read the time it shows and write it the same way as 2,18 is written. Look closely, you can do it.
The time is 5,59
